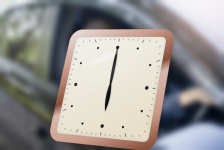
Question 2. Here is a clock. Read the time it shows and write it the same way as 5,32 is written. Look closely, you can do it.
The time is 6,00
